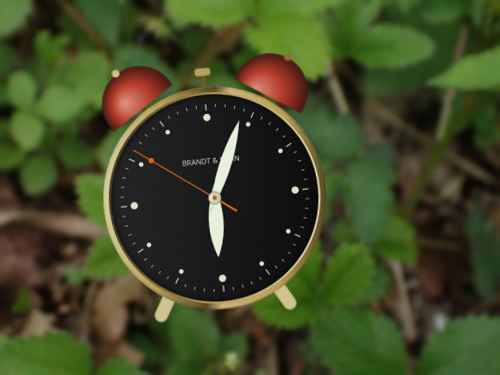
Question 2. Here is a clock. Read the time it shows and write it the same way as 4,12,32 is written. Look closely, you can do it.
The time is 6,03,51
